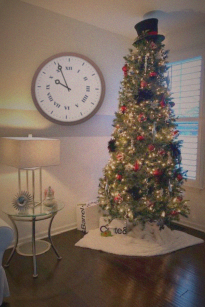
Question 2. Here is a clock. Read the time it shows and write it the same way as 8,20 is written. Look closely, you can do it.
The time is 9,56
